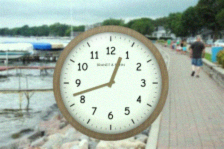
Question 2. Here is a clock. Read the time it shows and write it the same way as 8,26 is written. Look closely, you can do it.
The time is 12,42
